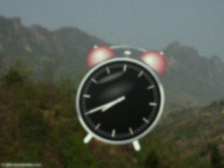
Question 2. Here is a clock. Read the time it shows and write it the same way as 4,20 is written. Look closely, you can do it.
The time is 7,40
